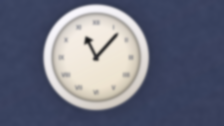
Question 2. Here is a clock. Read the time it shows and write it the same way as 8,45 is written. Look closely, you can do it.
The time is 11,07
